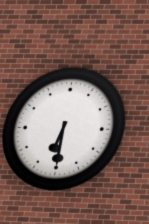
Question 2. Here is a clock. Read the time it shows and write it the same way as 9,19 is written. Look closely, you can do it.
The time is 6,30
